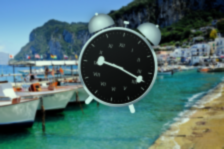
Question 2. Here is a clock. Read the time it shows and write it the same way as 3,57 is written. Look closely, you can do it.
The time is 9,18
